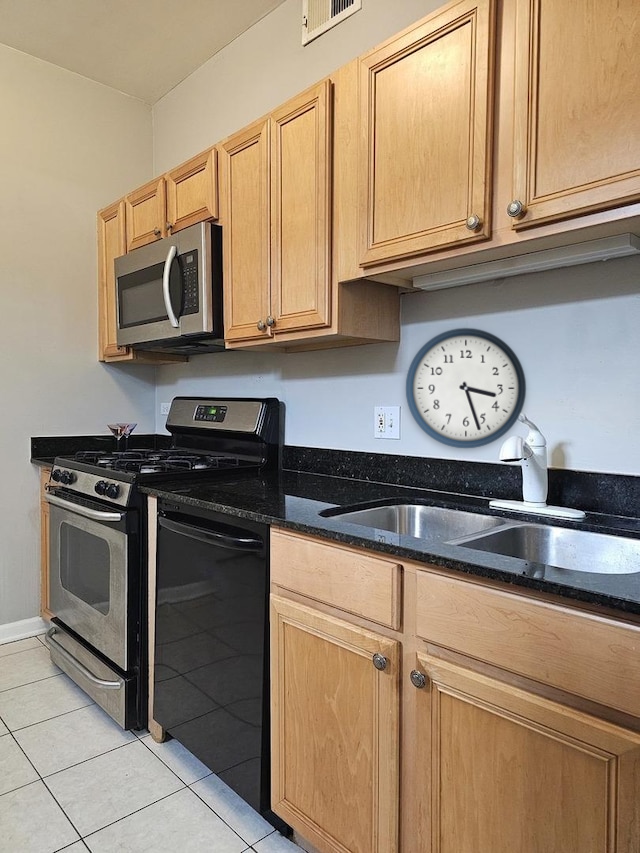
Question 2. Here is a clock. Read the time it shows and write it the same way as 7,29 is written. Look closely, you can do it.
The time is 3,27
